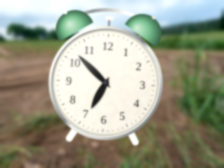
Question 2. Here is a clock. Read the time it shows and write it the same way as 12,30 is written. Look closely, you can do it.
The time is 6,52
